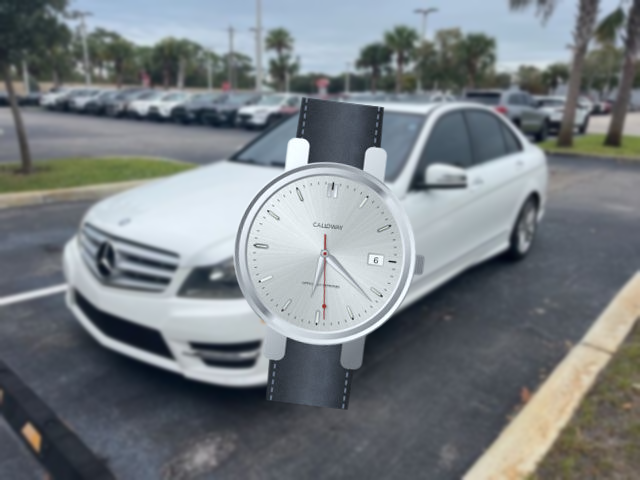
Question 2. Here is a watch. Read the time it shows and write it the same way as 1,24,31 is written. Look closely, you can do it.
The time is 6,21,29
